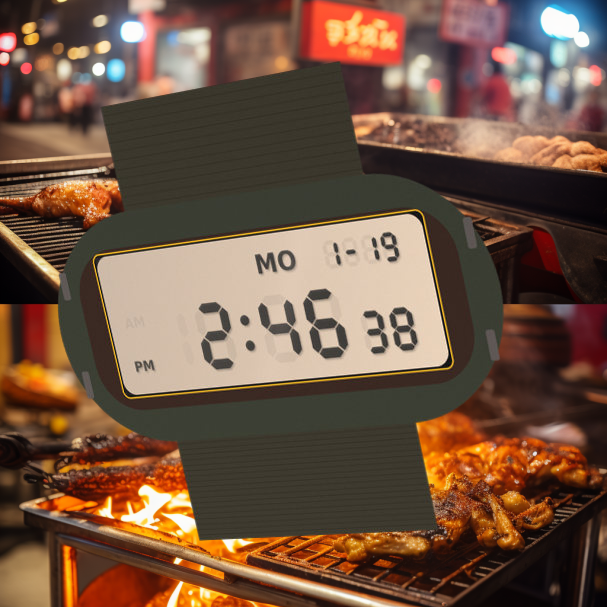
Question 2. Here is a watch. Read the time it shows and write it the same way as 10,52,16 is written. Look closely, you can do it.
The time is 2,46,38
